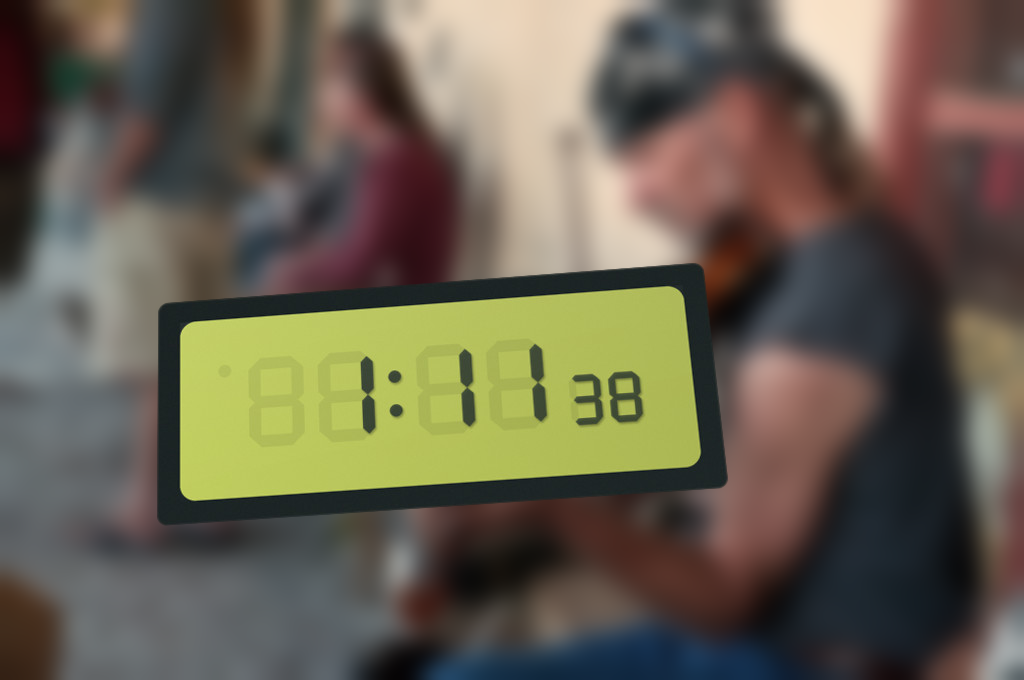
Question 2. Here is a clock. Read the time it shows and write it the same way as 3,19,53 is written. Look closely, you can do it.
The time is 1,11,38
